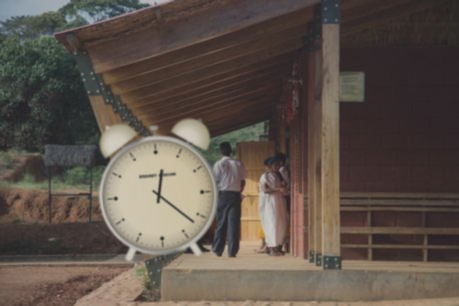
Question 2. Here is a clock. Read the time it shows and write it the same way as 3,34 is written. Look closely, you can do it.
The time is 12,22
